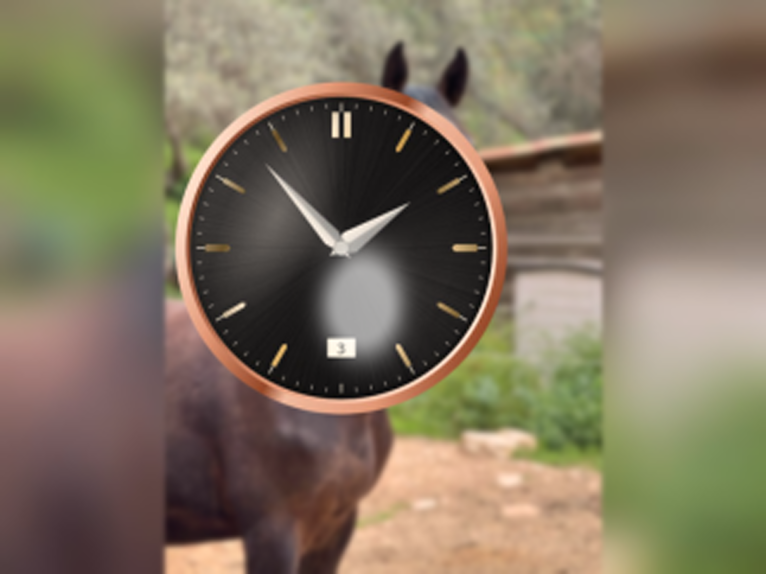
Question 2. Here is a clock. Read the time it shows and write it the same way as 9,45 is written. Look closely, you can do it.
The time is 1,53
